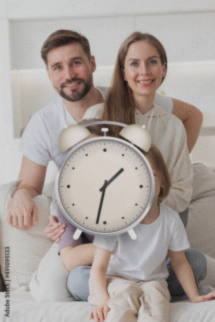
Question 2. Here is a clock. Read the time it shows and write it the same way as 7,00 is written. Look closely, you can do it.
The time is 1,32
